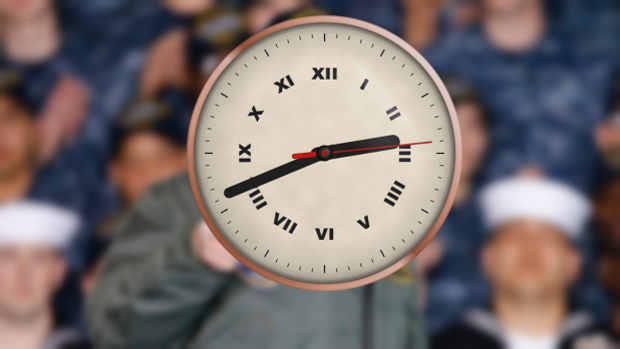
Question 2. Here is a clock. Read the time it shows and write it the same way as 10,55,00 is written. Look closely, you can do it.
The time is 2,41,14
